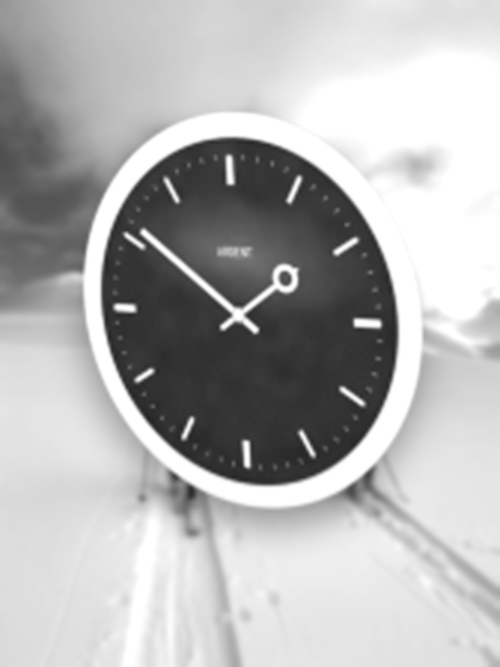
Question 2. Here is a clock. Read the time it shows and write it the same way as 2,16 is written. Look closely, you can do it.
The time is 1,51
